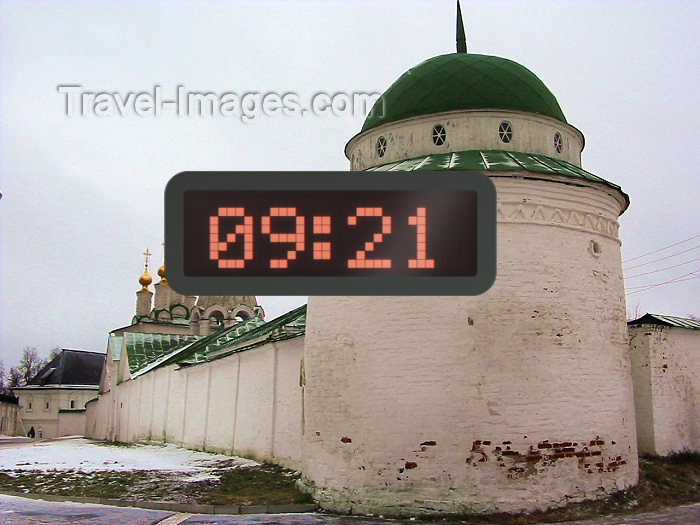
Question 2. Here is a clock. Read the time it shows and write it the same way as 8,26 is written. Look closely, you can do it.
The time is 9,21
